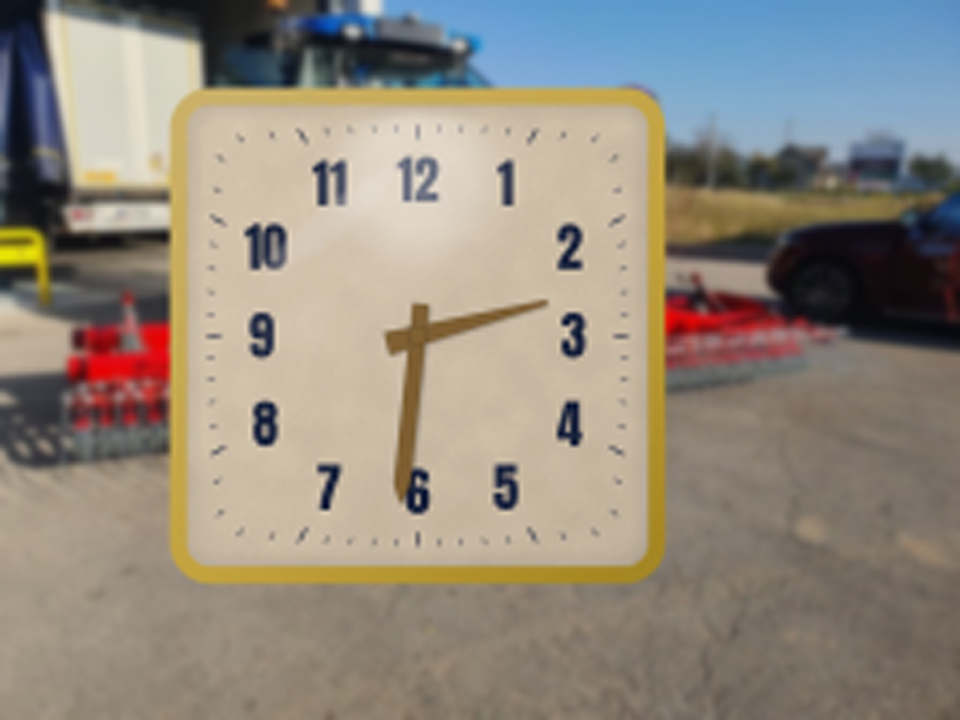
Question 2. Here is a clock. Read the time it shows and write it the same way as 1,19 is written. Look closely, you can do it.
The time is 2,31
